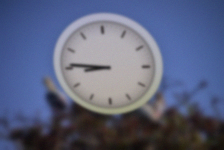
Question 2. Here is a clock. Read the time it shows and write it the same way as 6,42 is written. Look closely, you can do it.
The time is 8,46
